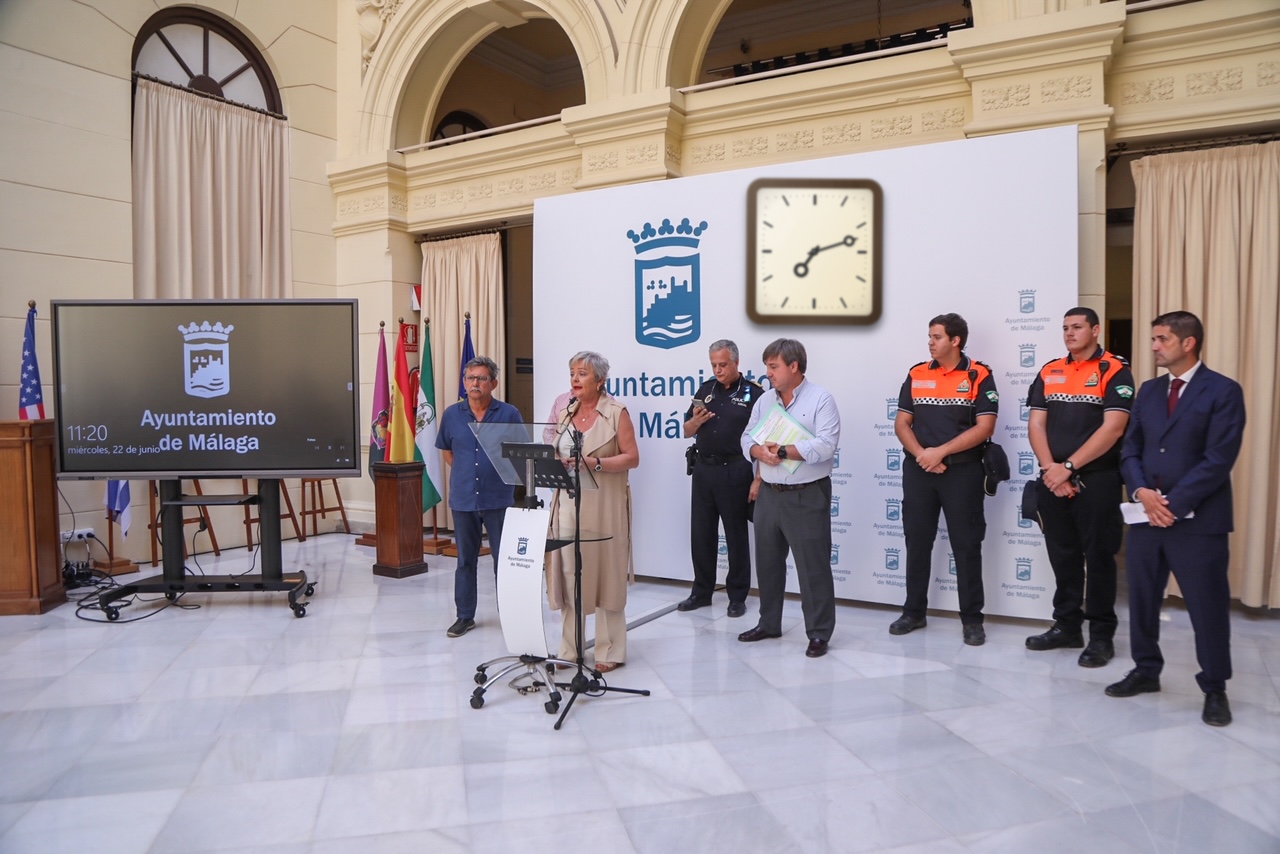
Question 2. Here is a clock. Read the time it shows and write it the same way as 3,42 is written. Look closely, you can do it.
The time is 7,12
